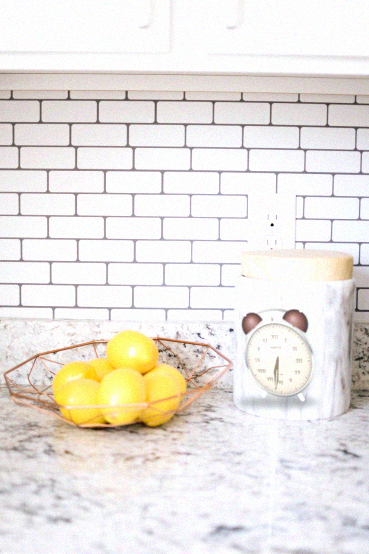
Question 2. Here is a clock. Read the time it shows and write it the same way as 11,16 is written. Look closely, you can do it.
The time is 6,32
